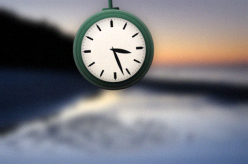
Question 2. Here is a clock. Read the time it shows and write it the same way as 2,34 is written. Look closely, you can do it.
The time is 3,27
